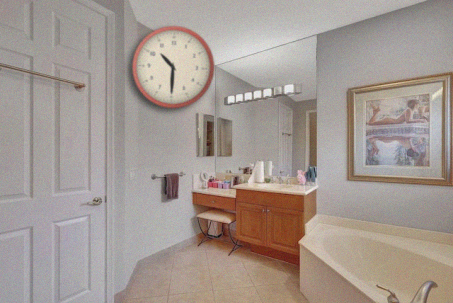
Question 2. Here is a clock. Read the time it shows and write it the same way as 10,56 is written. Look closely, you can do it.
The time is 10,30
